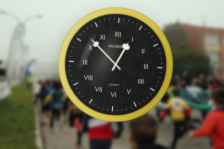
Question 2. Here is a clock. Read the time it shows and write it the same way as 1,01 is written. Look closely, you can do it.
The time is 12,52
